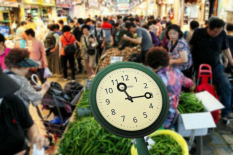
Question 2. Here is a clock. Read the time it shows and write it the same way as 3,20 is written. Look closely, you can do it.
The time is 11,15
